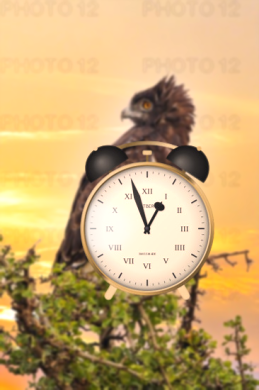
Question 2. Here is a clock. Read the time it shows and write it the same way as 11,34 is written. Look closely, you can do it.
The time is 12,57
